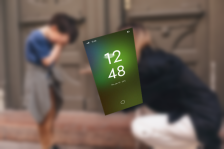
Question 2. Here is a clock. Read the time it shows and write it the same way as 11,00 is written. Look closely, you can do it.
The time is 12,48
